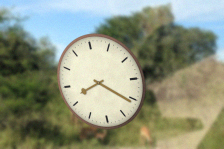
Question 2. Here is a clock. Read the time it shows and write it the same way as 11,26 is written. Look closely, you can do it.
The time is 8,21
